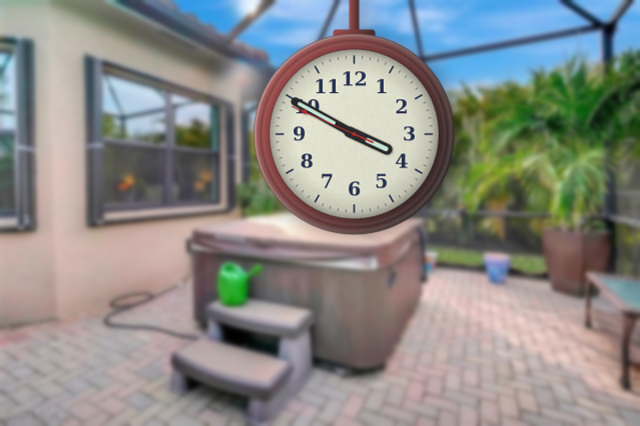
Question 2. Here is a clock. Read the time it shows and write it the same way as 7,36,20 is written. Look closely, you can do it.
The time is 3,49,49
